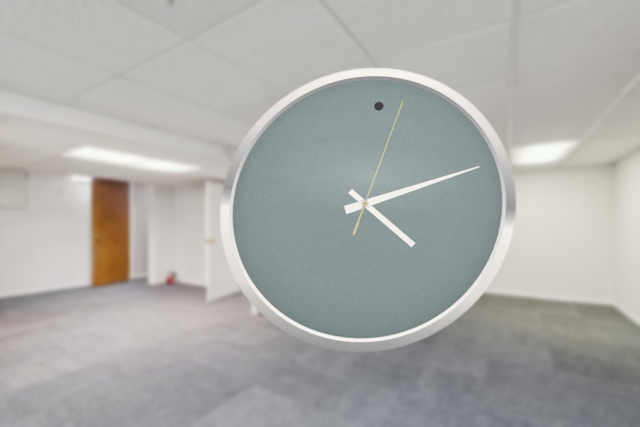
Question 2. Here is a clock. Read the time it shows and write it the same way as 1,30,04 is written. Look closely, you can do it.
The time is 4,11,02
